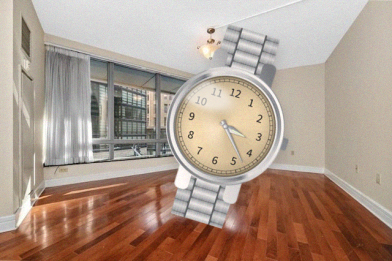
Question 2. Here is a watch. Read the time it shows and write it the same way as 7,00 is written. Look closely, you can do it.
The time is 3,23
